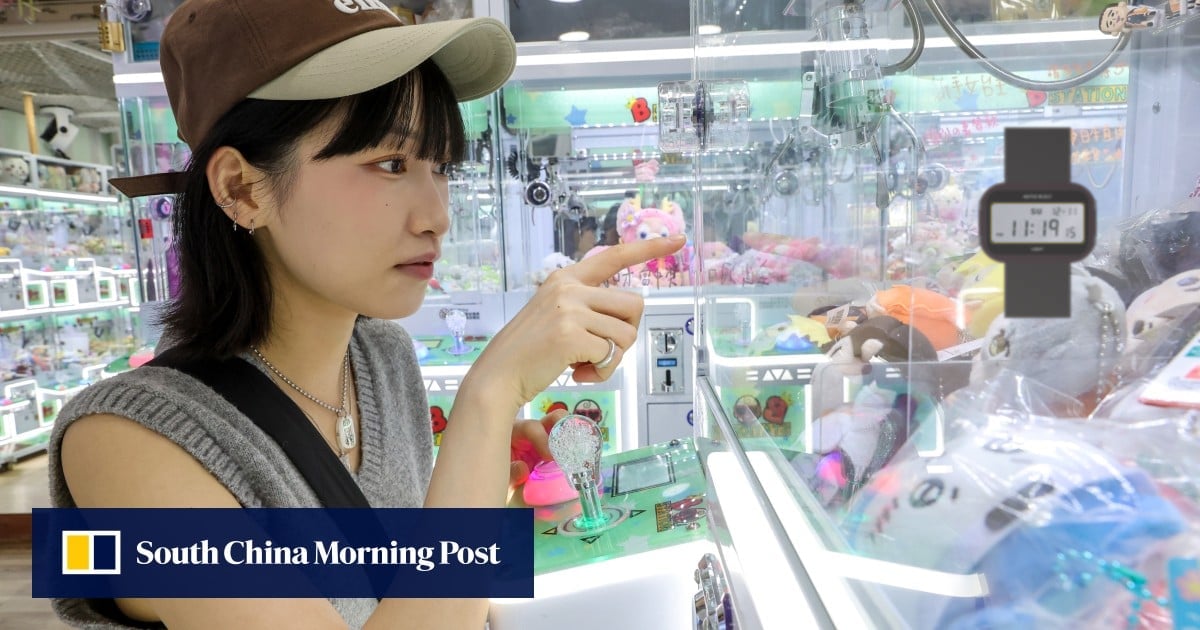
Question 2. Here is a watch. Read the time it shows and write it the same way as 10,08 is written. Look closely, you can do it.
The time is 11,19
